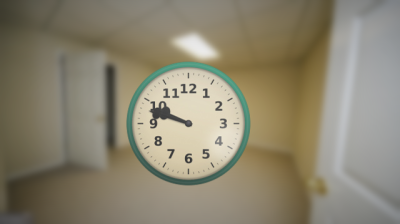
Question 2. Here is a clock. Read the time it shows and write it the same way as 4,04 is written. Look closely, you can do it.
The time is 9,48
